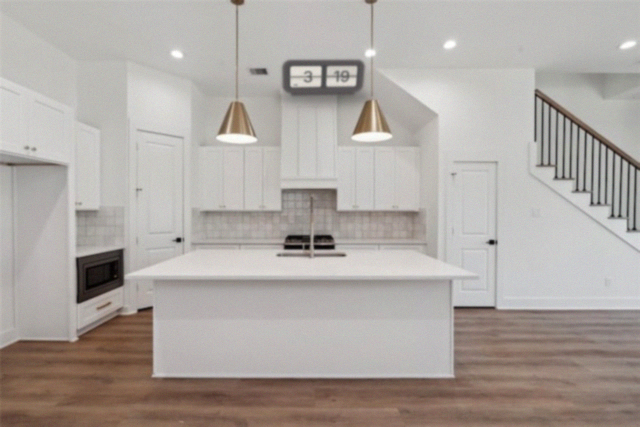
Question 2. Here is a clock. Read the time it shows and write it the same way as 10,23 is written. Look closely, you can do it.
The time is 3,19
